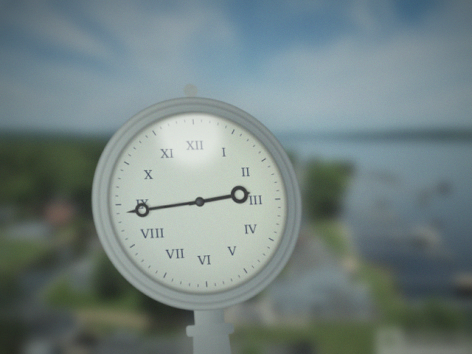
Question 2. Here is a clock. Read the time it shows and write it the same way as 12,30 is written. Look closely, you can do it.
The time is 2,44
